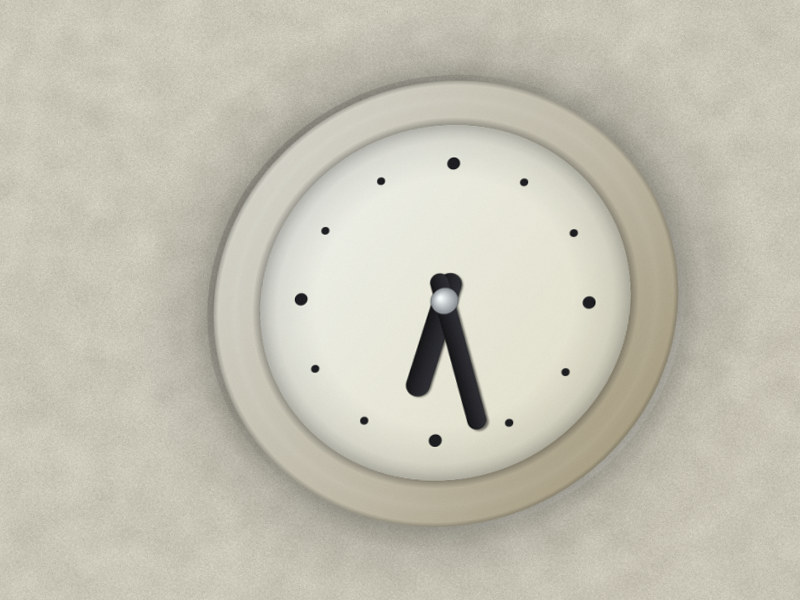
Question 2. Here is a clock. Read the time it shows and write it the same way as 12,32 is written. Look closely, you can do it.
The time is 6,27
